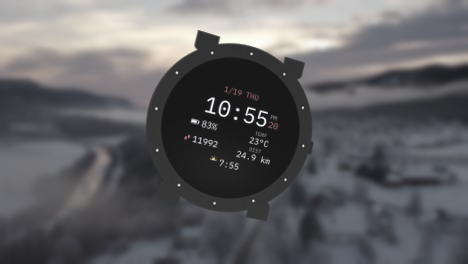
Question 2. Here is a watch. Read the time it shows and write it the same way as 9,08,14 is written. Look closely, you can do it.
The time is 10,55,20
